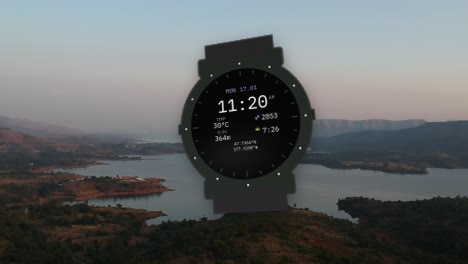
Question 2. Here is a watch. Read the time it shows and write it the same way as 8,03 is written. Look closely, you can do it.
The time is 11,20
